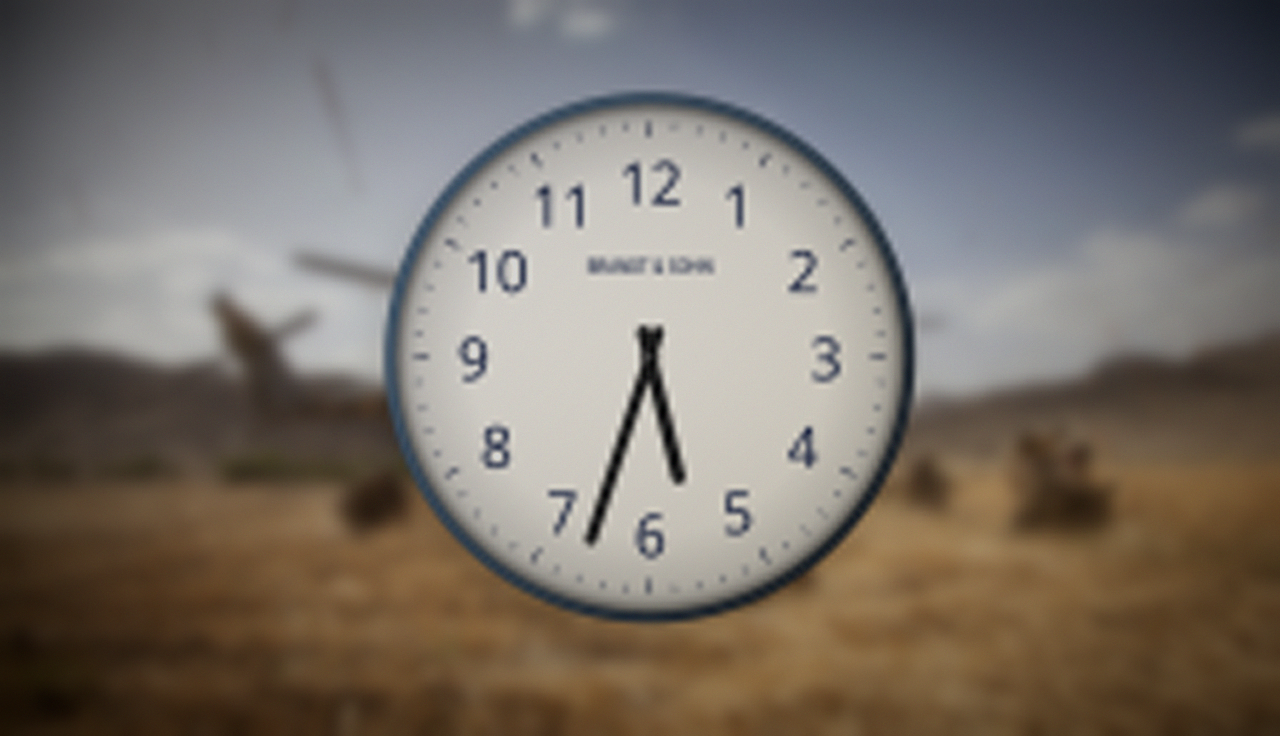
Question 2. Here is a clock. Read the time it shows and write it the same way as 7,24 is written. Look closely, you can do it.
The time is 5,33
